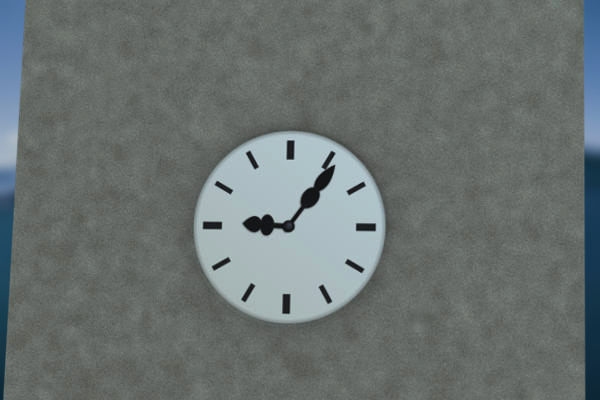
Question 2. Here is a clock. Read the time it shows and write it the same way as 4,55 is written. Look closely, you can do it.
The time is 9,06
